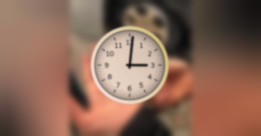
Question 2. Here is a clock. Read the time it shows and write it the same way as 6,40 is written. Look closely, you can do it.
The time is 3,01
